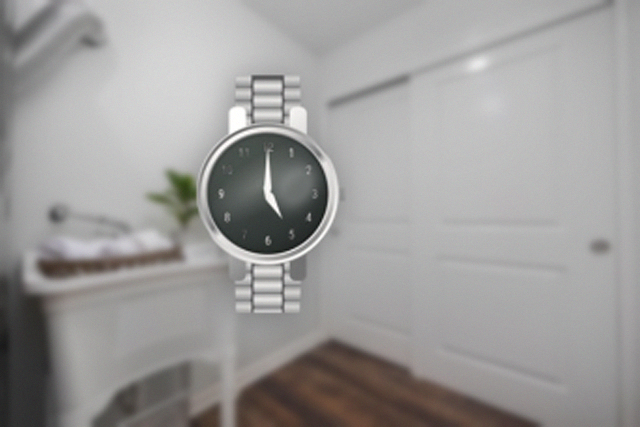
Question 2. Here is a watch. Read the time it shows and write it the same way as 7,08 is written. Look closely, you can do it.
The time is 5,00
